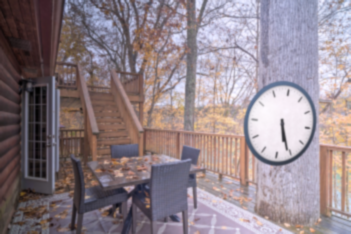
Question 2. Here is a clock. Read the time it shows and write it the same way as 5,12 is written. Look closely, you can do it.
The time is 5,26
